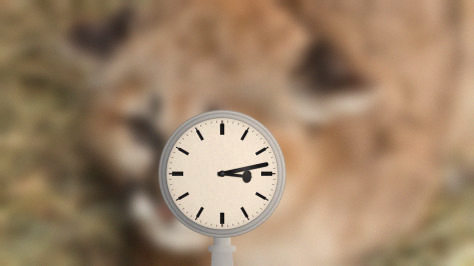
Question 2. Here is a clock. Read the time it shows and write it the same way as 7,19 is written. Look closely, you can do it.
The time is 3,13
